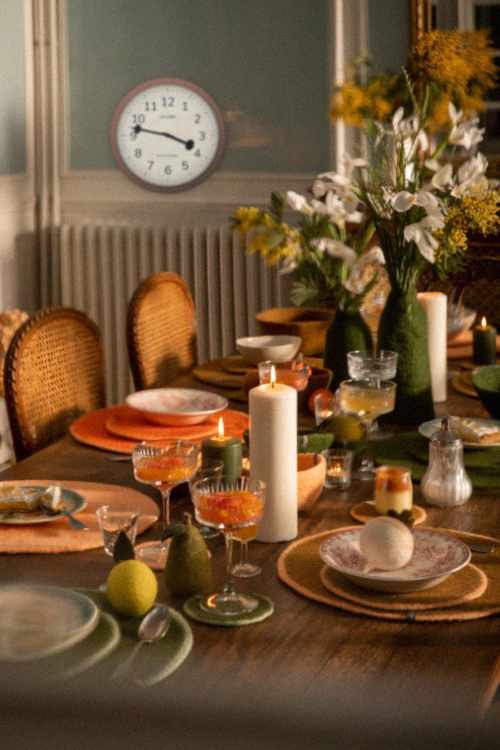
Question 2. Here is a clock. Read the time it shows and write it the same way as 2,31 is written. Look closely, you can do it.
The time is 3,47
